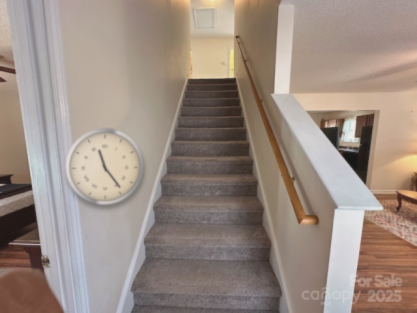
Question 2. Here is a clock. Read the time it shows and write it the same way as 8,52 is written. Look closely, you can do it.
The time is 11,24
